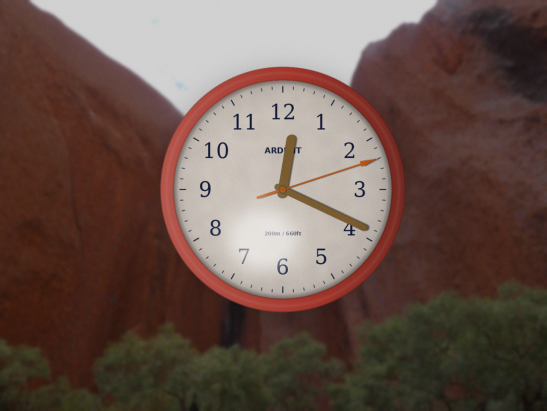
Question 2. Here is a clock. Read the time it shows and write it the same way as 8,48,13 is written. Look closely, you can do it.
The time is 12,19,12
